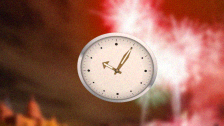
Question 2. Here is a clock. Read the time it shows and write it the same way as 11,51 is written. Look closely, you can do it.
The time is 10,05
